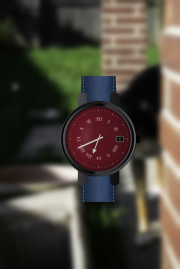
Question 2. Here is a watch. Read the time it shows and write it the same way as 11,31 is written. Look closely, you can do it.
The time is 6,41
